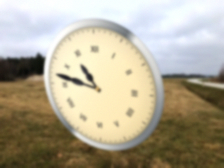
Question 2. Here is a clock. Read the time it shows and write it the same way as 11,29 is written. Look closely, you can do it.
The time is 10,47
